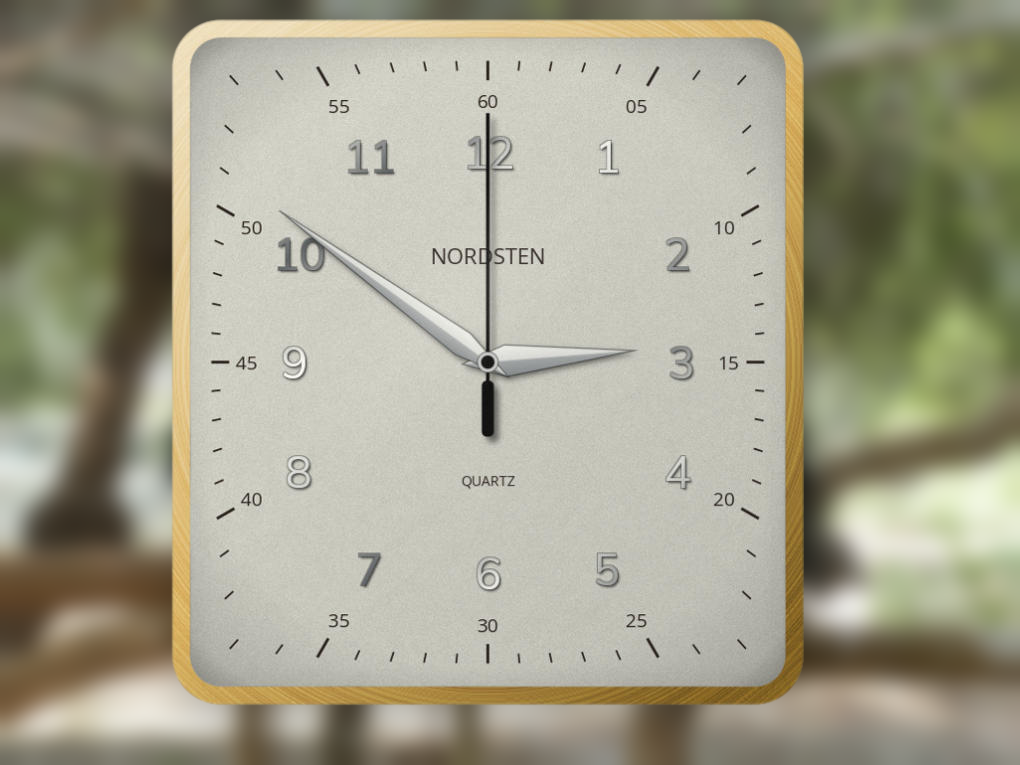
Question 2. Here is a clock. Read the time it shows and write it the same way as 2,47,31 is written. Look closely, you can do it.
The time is 2,51,00
